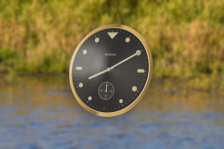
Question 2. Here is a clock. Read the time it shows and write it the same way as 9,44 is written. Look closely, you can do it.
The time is 8,10
